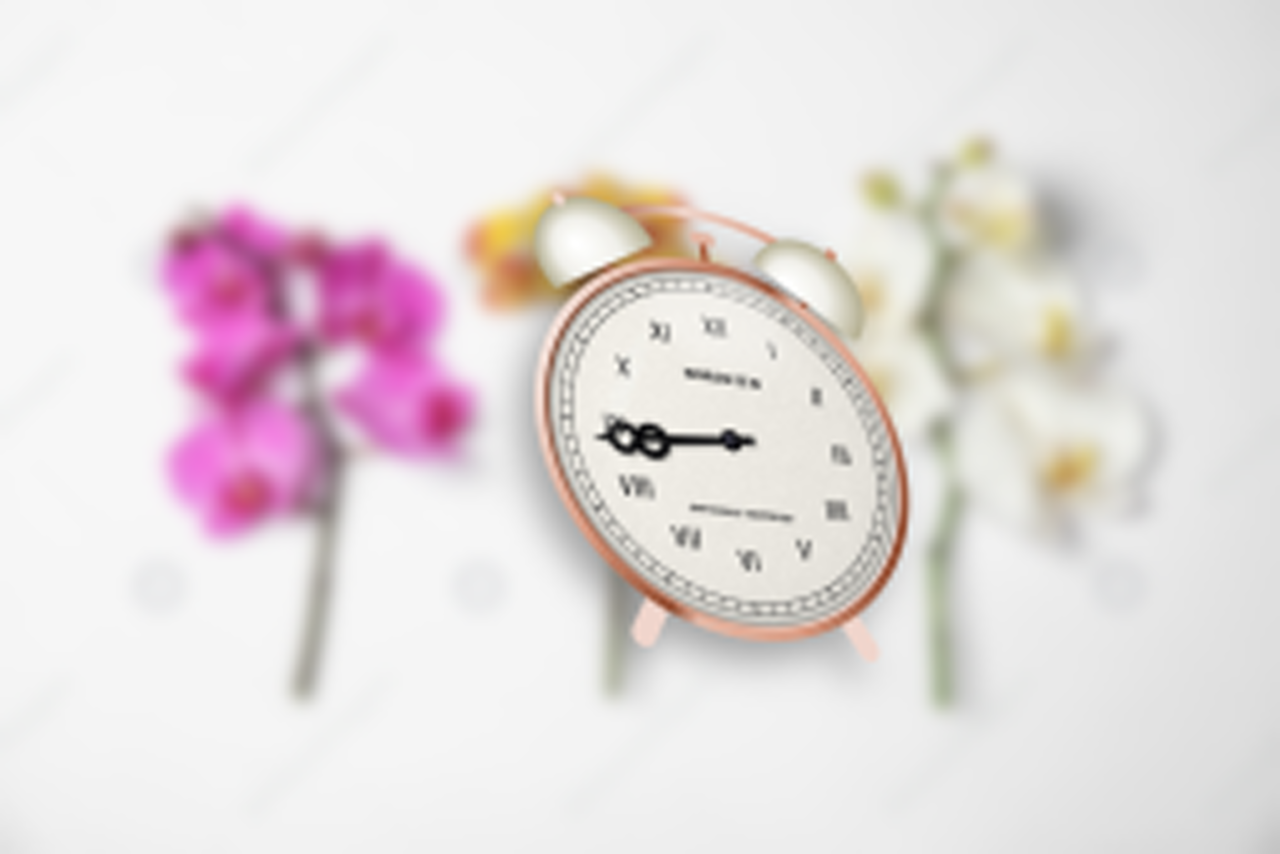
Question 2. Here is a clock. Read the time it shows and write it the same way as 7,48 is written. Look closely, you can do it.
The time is 8,44
